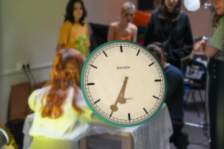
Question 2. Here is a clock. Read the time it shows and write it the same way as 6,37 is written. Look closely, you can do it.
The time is 6,35
